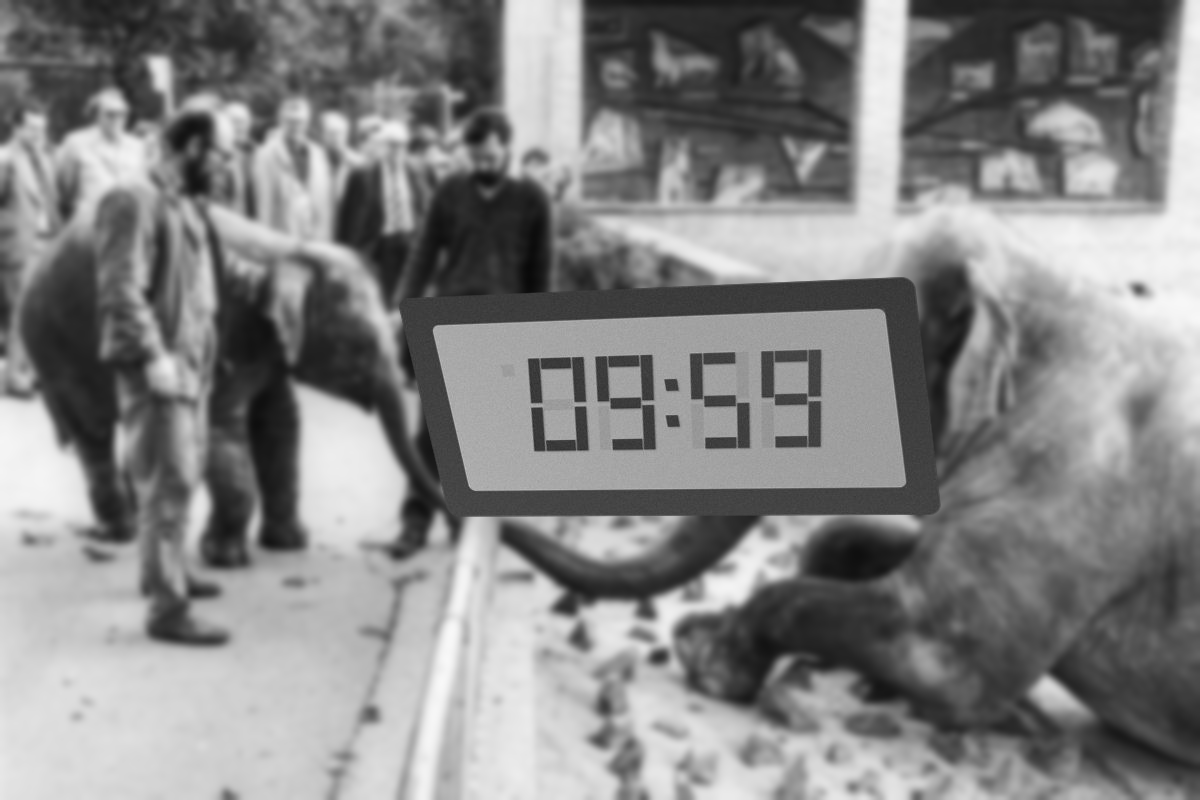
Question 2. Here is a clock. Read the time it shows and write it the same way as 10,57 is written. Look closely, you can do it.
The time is 9,59
